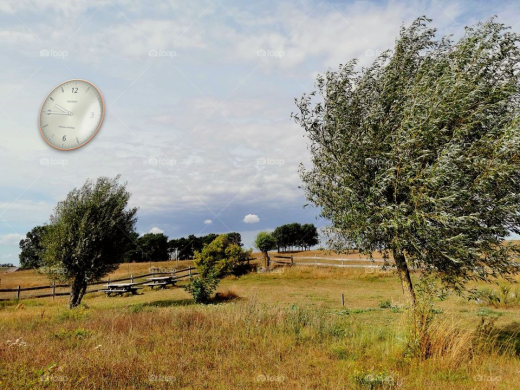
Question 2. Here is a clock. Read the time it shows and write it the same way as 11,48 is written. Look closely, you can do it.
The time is 9,45
